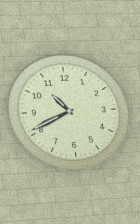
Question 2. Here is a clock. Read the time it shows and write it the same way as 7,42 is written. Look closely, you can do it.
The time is 10,41
